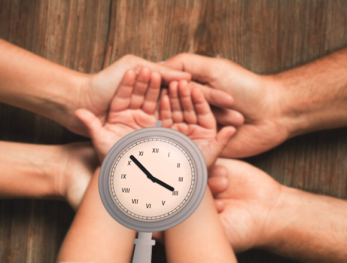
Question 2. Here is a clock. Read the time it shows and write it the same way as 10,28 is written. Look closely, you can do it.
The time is 3,52
